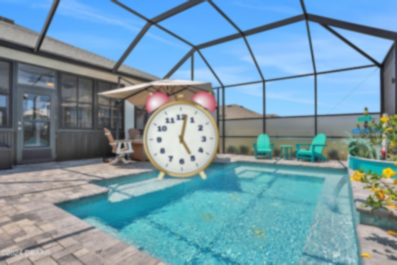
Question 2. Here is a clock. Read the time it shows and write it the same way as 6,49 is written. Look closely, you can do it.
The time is 5,02
